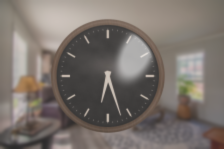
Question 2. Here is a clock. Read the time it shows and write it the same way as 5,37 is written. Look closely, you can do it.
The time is 6,27
